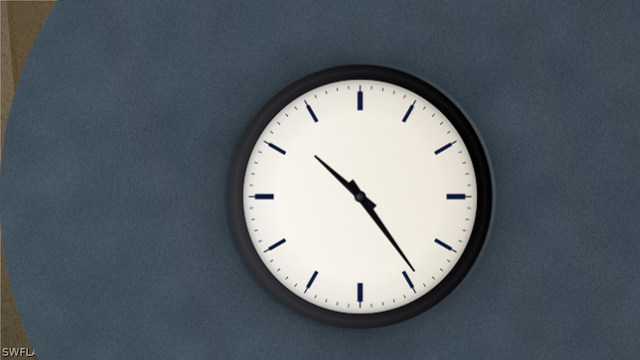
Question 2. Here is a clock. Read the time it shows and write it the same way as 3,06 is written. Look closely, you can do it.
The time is 10,24
